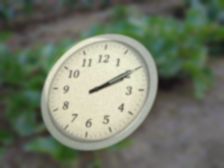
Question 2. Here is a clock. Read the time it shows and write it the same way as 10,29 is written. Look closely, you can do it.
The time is 2,10
